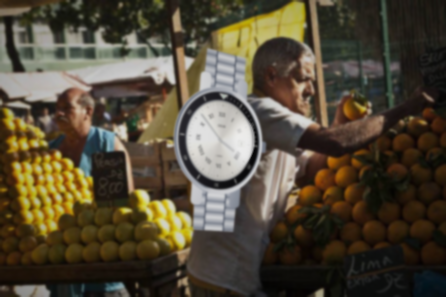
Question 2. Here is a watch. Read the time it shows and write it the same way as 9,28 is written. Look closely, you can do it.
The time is 3,52
